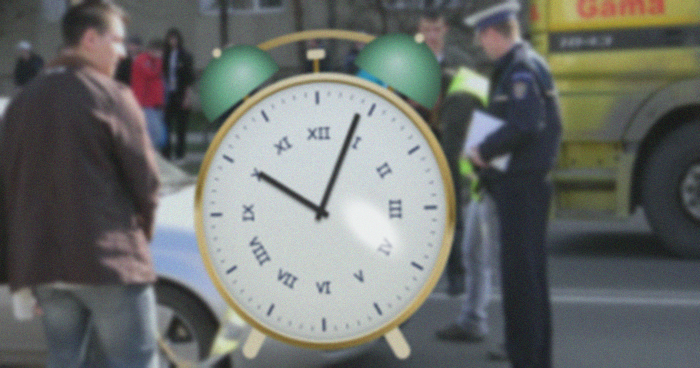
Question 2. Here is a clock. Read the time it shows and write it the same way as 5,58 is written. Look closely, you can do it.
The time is 10,04
